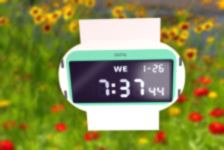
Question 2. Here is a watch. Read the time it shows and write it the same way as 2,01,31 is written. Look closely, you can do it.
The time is 7,37,44
